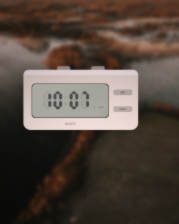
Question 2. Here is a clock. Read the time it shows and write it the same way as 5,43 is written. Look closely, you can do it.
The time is 10,07
